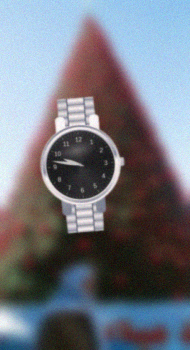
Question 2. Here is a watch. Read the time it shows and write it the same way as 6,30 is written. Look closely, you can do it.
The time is 9,47
